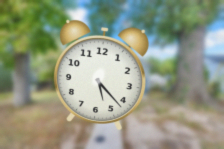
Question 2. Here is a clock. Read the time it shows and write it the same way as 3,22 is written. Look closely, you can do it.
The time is 5,22
